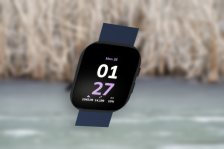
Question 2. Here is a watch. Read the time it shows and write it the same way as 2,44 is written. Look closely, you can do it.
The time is 1,27
